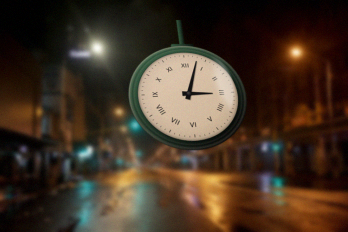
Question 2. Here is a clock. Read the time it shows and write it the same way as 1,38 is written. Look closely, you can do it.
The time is 3,03
